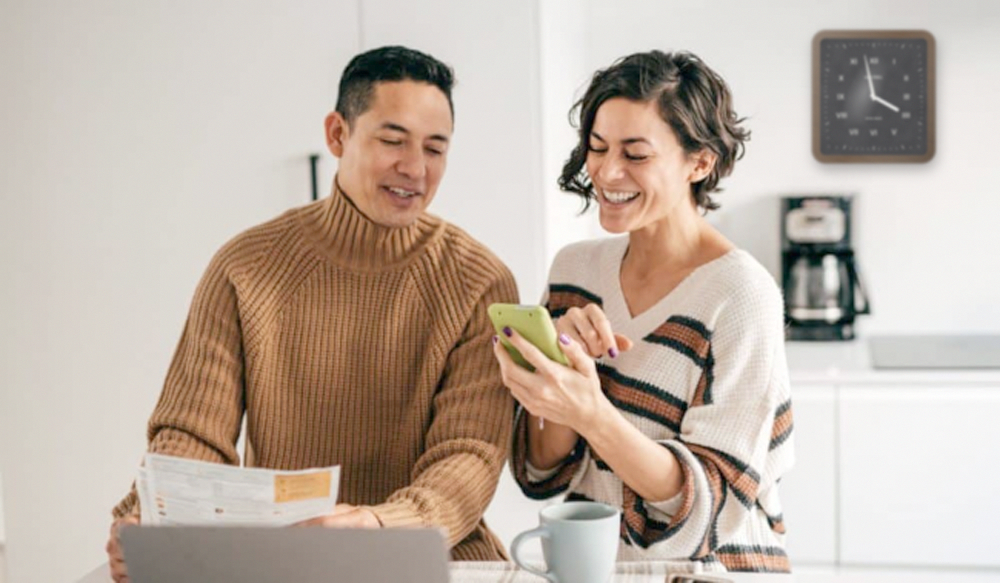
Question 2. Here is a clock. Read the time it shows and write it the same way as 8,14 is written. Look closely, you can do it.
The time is 3,58
